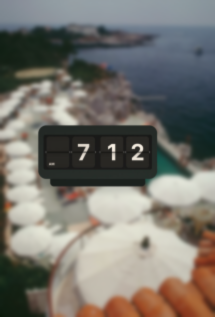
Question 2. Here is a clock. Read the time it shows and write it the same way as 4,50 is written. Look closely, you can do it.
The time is 7,12
